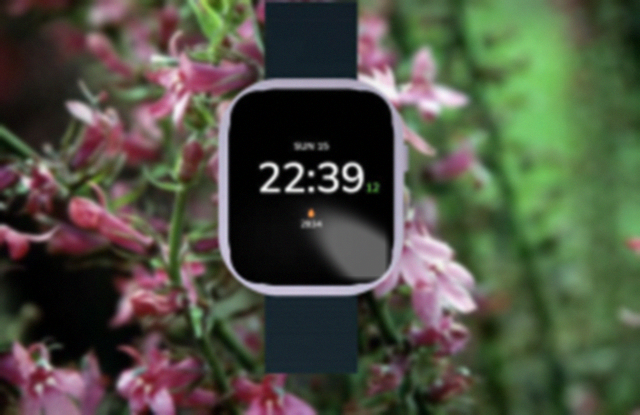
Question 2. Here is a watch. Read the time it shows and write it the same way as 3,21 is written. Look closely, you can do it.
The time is 22,39
